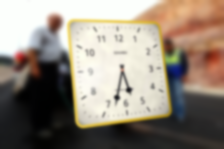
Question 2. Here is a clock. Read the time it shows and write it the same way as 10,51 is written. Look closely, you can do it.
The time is 5,33
